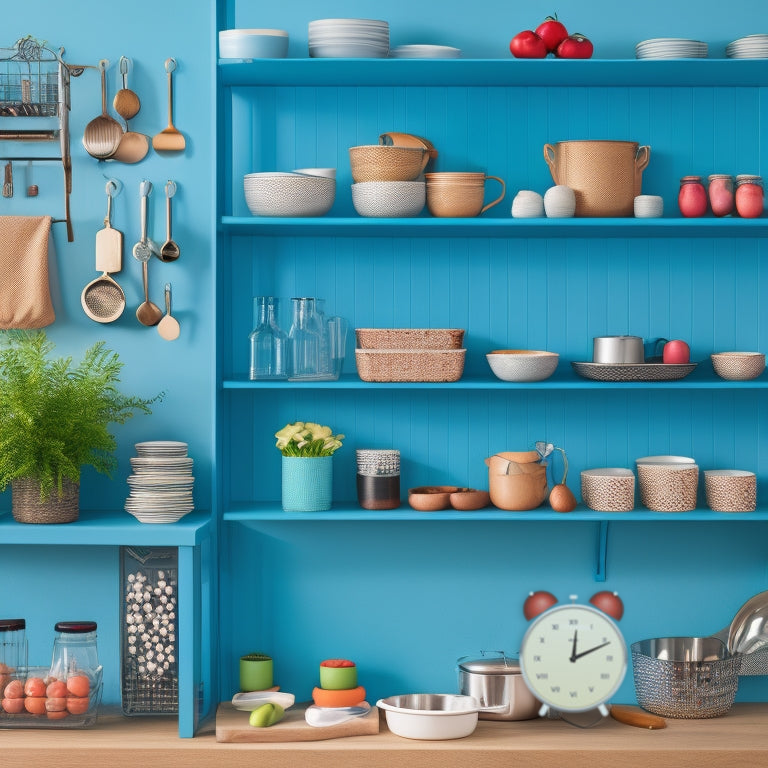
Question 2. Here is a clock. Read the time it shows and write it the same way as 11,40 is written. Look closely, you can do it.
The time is 12,11
